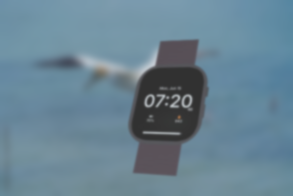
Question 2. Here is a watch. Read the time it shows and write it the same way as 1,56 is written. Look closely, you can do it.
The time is 7,20
